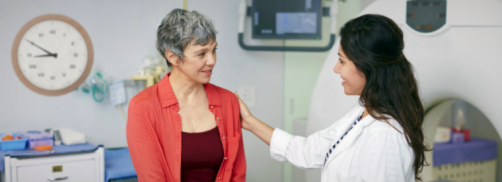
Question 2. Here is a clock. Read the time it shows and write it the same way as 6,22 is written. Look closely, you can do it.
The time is 8,50
